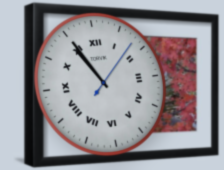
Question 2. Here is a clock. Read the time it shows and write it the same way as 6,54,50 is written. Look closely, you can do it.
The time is 10,55,08
